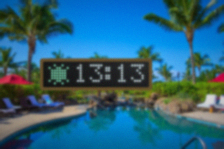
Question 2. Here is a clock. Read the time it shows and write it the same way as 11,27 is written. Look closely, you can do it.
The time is 13,13
